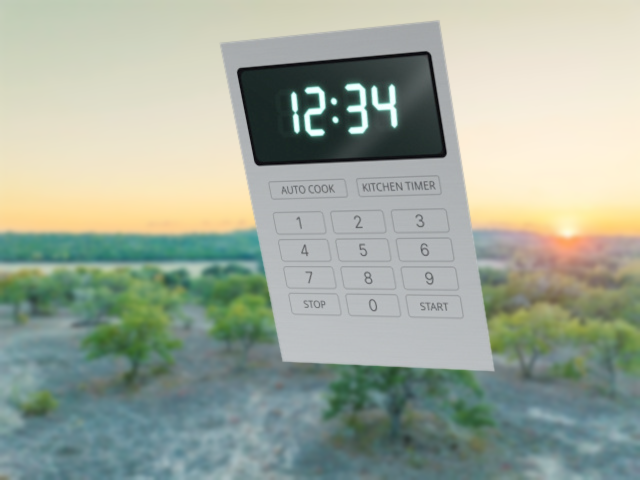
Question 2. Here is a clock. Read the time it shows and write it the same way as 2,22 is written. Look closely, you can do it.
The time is 12,34
